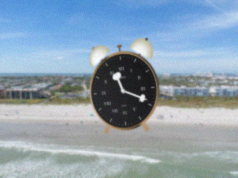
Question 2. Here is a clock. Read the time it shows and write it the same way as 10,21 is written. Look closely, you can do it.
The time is 11,19
